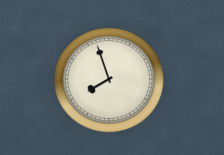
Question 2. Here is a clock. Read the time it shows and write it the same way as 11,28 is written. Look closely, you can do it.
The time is 7,57
